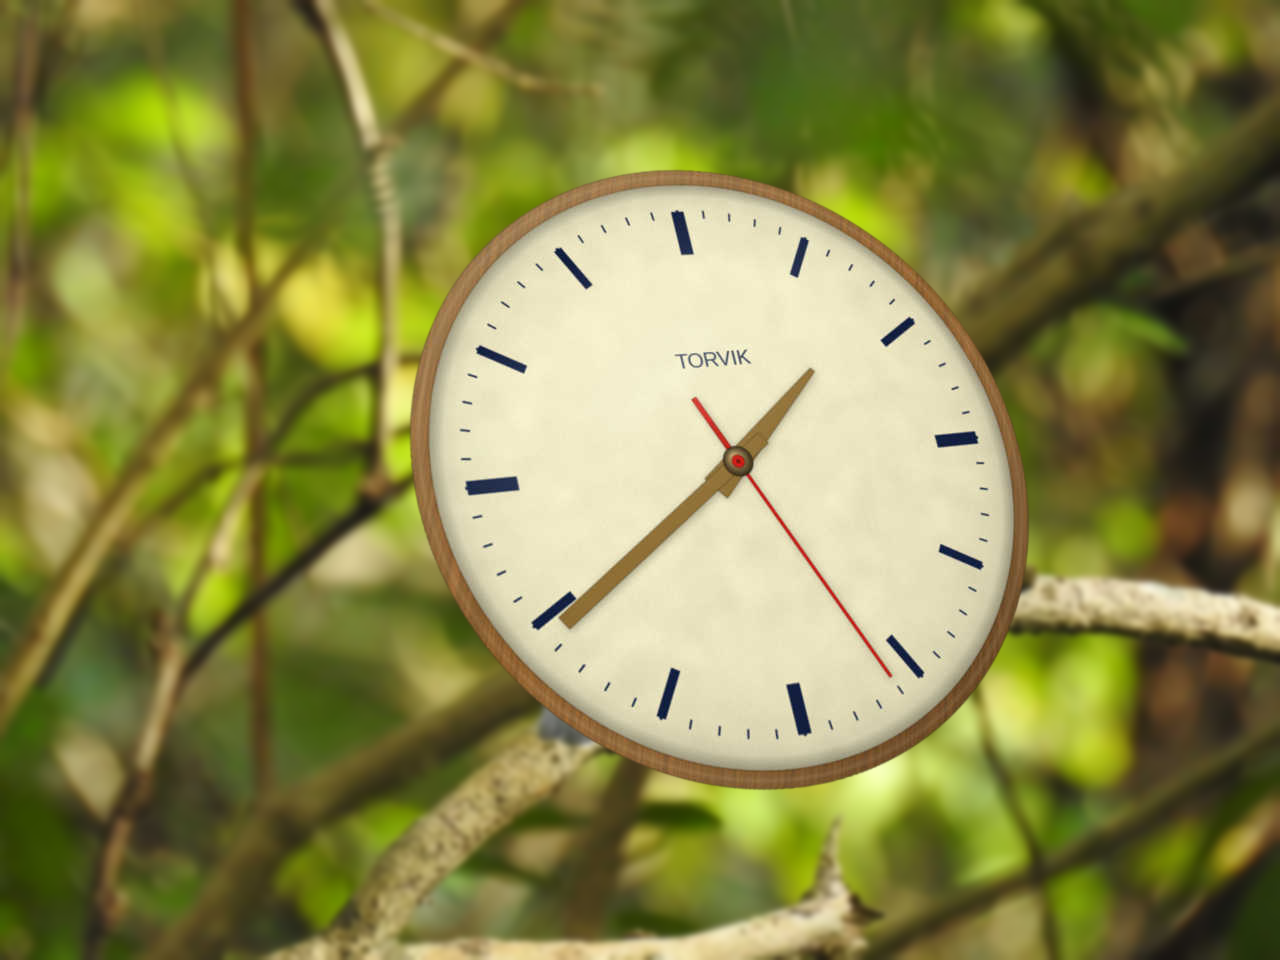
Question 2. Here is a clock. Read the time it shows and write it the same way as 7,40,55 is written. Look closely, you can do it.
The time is 1,39,26
